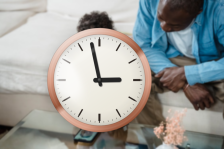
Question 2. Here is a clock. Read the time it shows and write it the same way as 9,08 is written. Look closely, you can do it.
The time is 2,58
